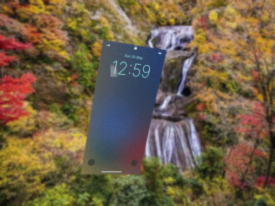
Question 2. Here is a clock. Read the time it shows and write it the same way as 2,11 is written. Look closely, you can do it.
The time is 12,59
